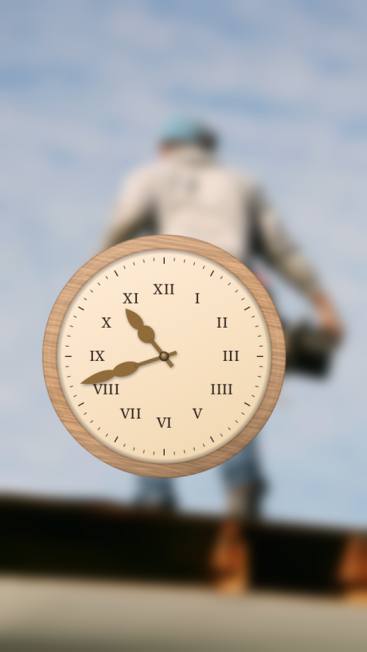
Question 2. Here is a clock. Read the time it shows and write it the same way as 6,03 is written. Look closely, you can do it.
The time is 10,42
